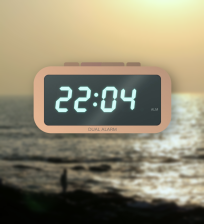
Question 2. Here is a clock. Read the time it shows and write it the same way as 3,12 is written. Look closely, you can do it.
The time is 22,04
